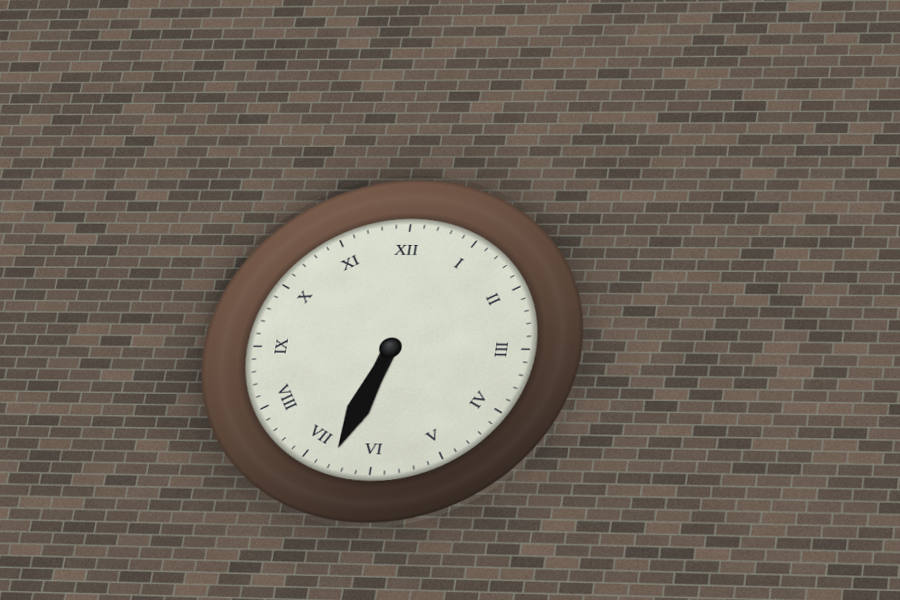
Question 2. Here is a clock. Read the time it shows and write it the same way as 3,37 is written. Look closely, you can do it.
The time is 6,33
